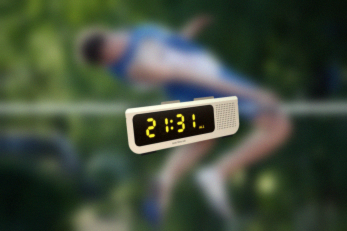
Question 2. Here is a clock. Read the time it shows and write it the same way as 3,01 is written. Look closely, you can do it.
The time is 21,31
